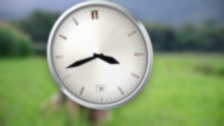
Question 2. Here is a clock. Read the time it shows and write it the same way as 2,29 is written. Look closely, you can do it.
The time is 3,42
